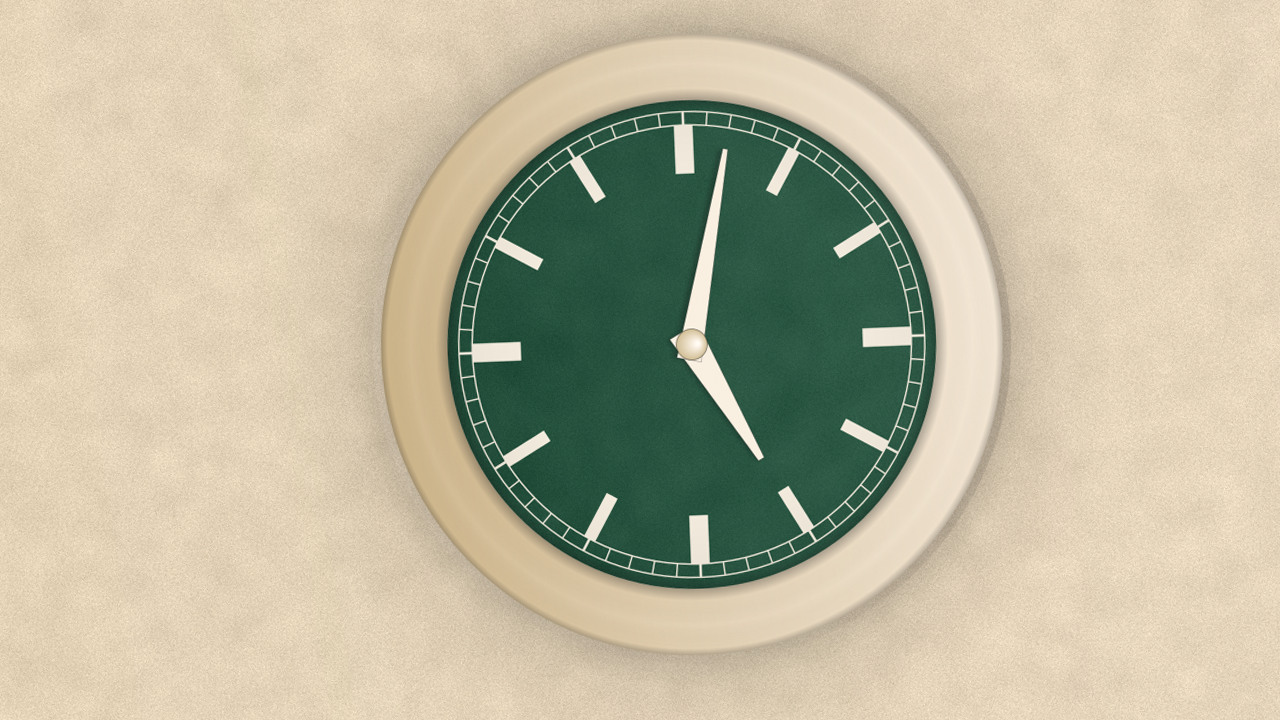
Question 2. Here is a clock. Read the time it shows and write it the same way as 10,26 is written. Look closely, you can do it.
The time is 5,02
